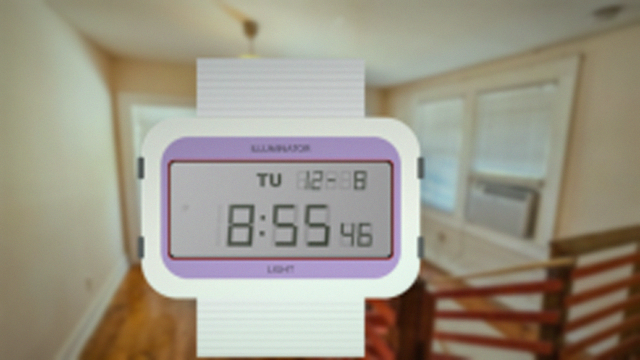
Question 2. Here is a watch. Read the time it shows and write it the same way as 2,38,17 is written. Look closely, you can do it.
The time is 8,55,46
